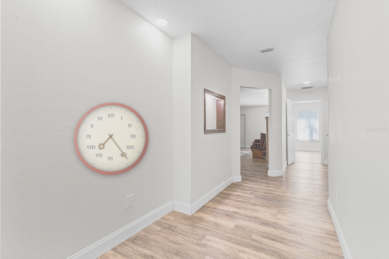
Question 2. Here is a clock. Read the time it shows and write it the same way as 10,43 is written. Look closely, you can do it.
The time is 7,24
